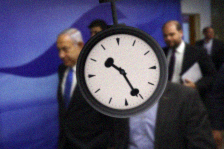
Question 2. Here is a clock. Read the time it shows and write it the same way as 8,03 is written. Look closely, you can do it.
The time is 10,26
